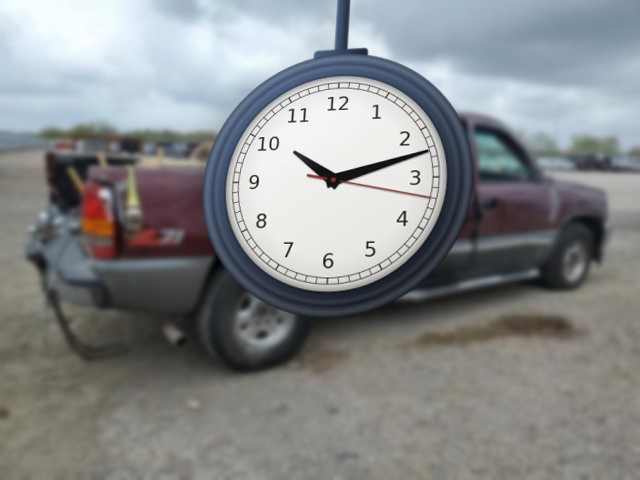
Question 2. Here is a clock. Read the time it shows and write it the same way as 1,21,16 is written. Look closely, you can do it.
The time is 10,12,17
